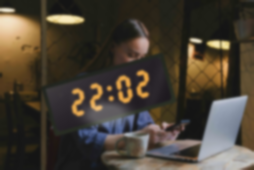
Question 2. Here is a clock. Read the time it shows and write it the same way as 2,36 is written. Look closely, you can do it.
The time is 22,02
